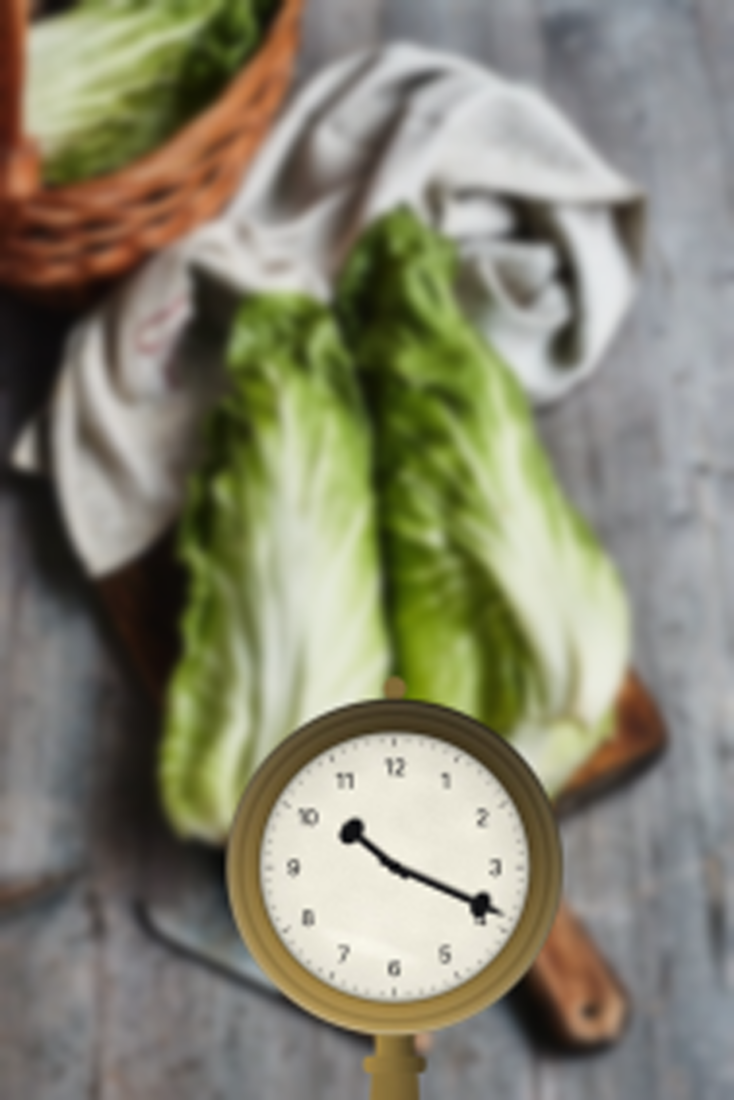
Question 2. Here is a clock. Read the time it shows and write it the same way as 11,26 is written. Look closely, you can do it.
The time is 10,19
